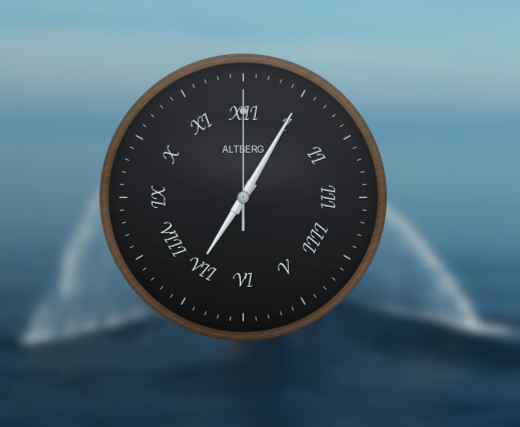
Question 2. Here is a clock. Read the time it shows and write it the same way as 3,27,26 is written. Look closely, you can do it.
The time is 7,05,00
